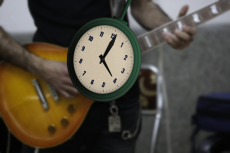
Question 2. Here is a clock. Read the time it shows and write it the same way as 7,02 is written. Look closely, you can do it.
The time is 4,01
